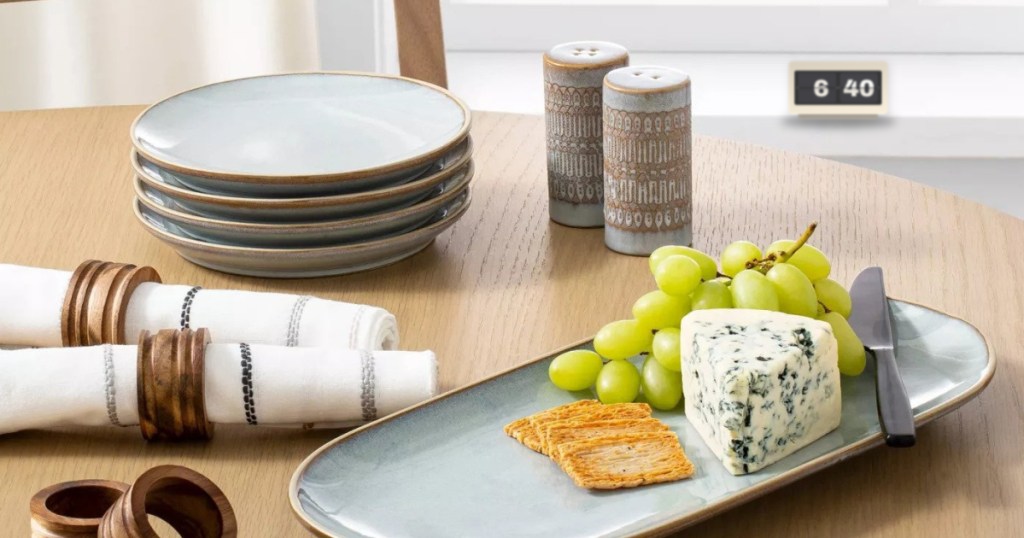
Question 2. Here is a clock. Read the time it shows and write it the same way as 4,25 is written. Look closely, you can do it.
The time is 6,40
